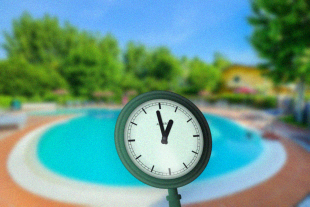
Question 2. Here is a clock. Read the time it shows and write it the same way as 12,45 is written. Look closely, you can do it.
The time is 12,59
